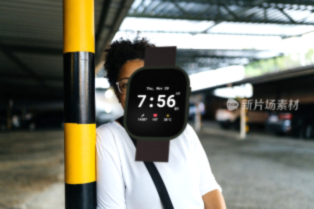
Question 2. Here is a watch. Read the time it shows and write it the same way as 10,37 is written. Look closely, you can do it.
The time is 7,56
